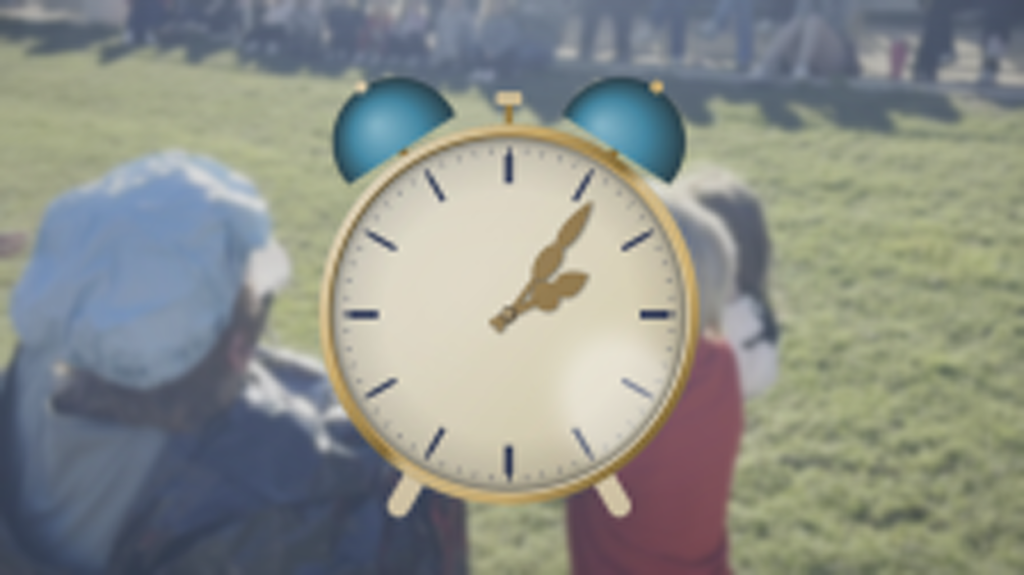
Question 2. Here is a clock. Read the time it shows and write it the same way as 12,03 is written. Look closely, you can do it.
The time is 2,06
